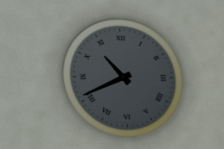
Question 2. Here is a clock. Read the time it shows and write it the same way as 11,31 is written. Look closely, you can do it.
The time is 10,41
